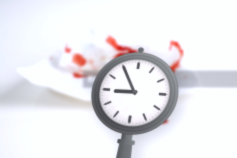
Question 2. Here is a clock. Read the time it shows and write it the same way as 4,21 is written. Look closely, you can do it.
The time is 8,55
